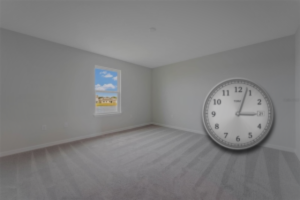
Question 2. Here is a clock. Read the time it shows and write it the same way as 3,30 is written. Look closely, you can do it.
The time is 3,03
